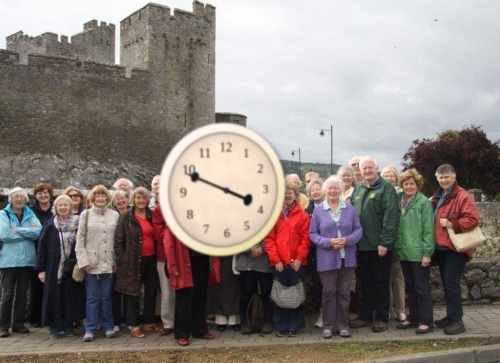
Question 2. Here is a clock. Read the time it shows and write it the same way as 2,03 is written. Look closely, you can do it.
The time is 3,49
